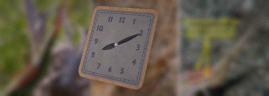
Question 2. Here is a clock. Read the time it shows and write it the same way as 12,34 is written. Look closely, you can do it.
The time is 8,10
